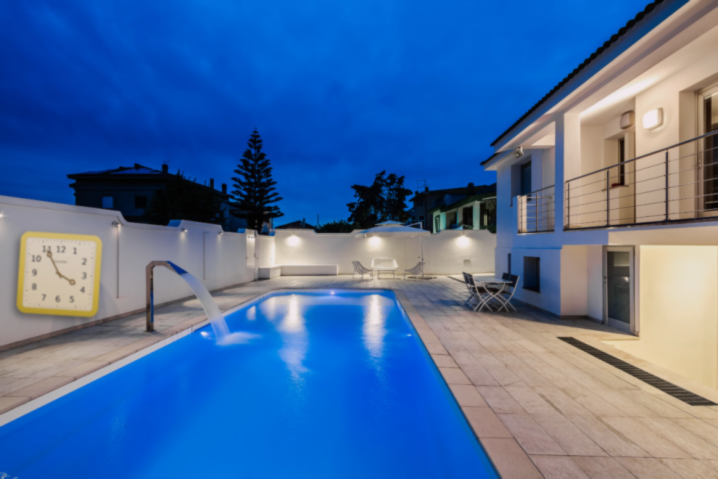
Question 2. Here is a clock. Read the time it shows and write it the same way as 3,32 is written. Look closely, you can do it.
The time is 3,55
